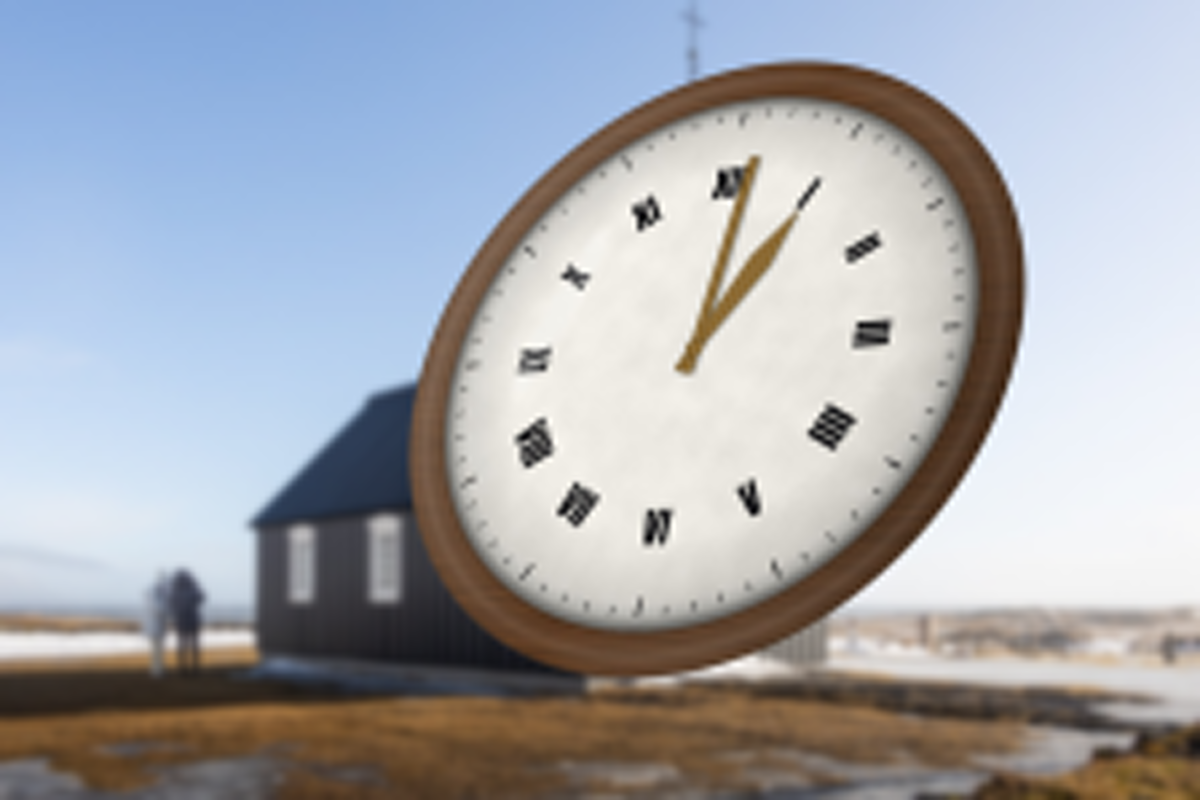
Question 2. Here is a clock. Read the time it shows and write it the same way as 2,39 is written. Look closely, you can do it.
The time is 1,01
